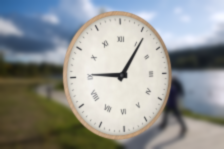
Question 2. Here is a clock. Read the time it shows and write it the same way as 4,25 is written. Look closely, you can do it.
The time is 9,06
